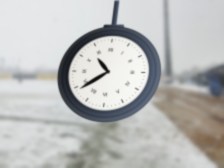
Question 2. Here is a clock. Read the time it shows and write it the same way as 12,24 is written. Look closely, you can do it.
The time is 10,39
